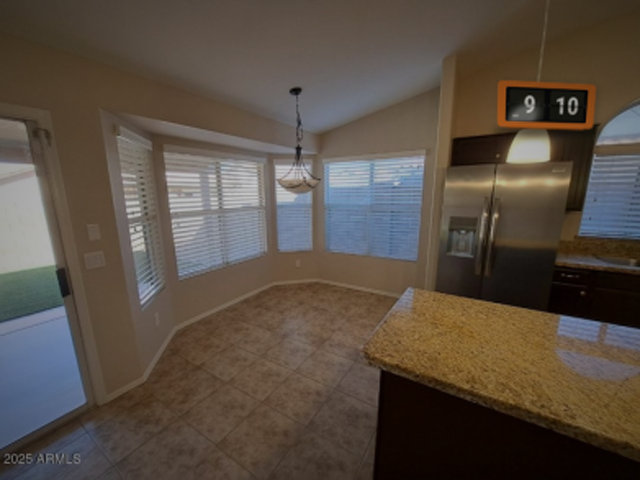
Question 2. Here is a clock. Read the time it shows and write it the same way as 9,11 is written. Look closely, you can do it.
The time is 9,10
